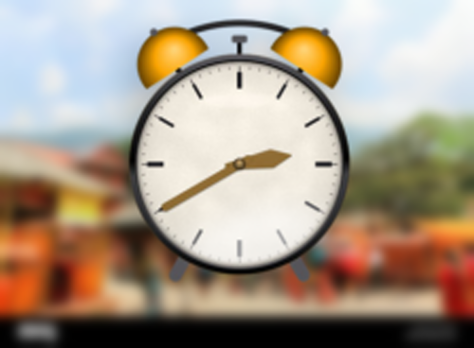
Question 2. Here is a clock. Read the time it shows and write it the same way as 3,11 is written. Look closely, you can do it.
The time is 2,40
